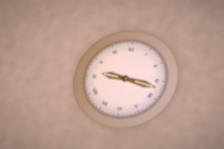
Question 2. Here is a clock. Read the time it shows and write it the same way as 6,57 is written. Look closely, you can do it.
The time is 9,17
